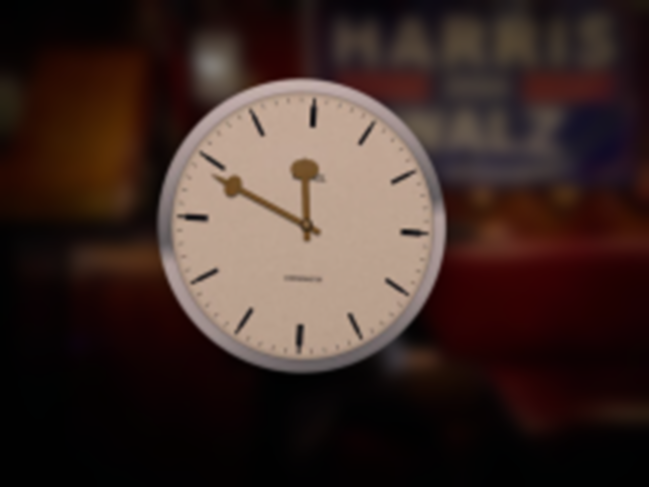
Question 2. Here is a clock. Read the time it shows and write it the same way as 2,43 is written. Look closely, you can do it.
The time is 11,49
